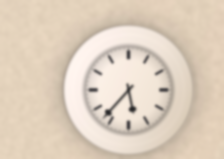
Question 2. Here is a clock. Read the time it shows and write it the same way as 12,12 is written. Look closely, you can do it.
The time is 5,37
